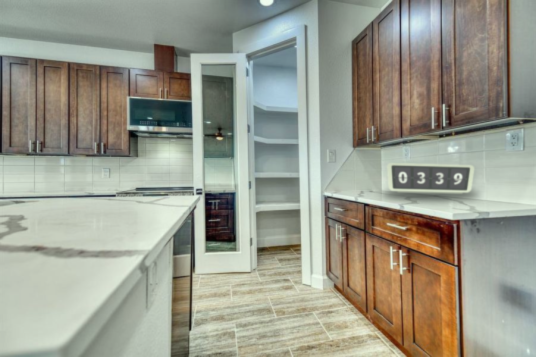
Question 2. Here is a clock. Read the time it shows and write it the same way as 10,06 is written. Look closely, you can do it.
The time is 3,39
